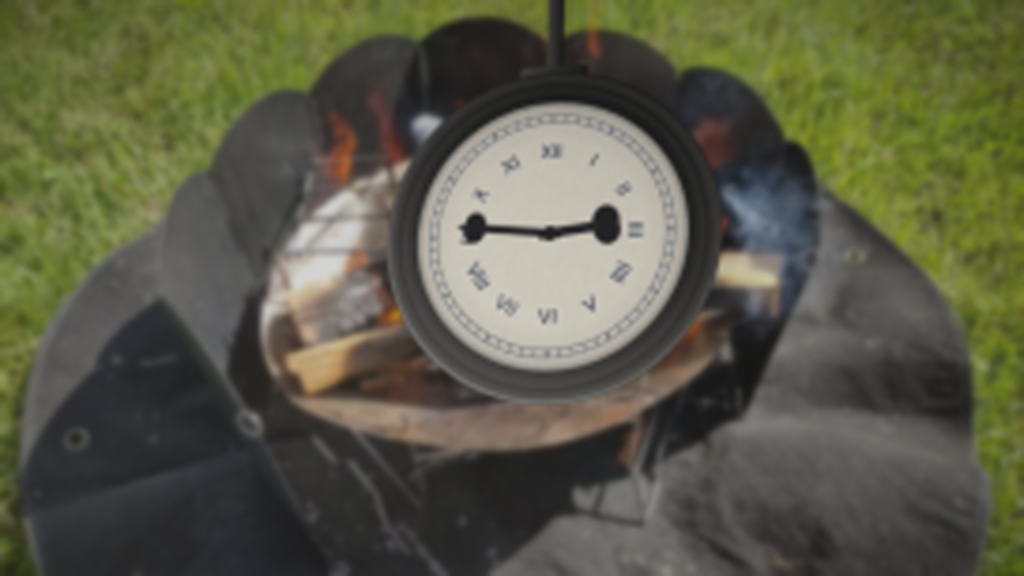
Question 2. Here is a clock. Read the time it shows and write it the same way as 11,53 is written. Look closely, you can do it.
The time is 2,46
